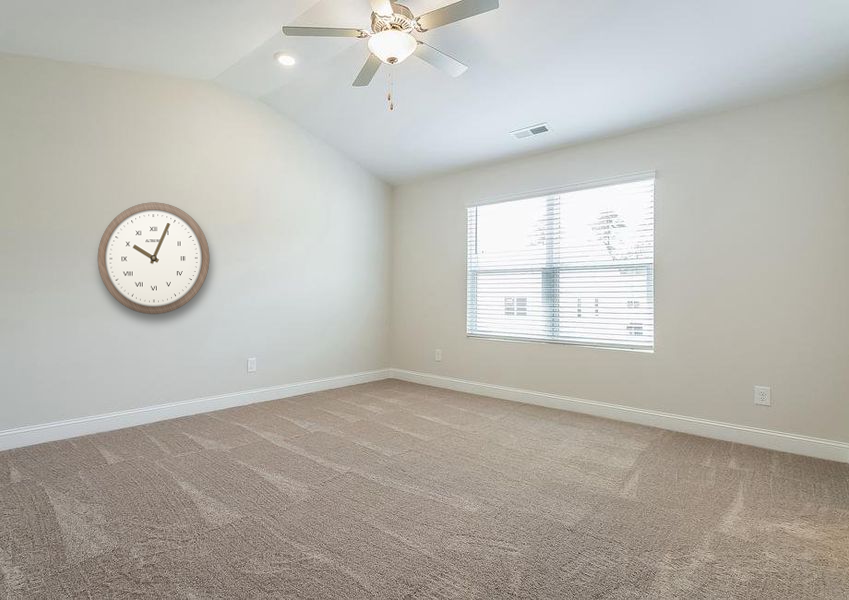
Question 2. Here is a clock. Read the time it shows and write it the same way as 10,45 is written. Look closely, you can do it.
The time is 10,04
